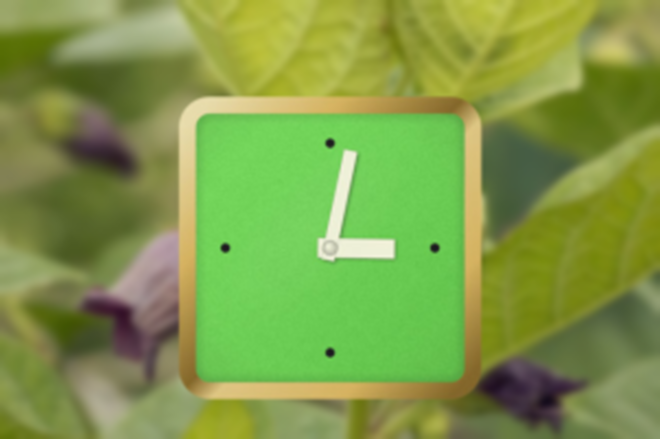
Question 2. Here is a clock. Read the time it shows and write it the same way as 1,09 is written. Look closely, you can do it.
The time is 3,02
